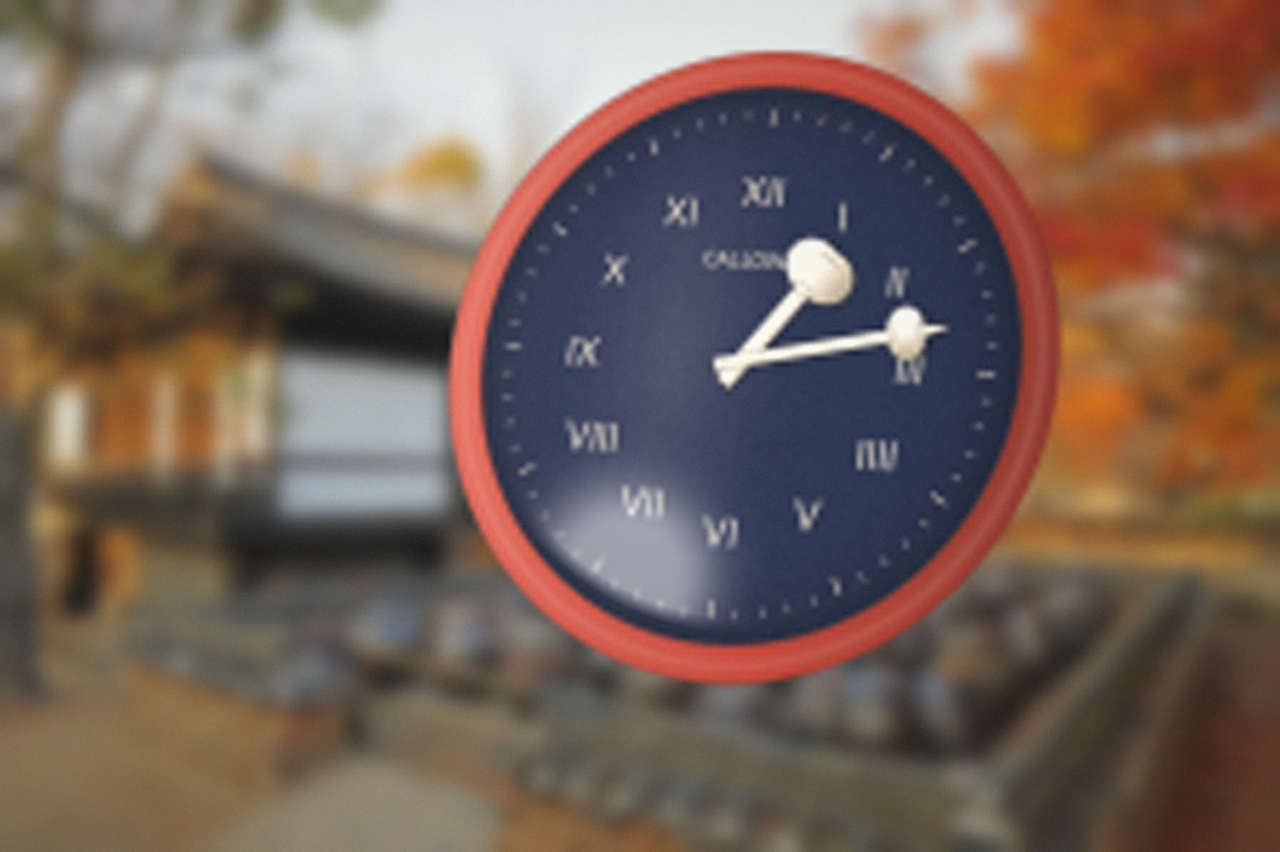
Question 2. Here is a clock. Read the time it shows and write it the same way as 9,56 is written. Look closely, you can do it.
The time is 1,13
